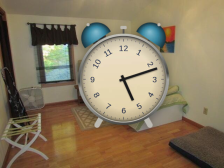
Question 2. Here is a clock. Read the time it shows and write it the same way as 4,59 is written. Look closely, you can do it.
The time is 5,12
